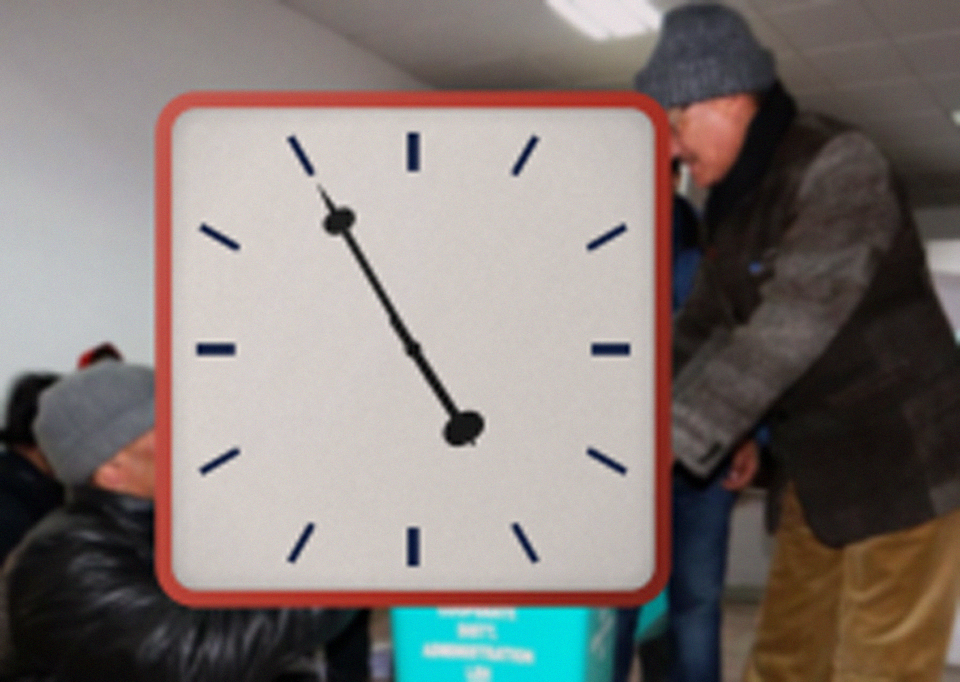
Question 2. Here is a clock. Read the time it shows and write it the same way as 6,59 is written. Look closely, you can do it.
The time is 4,55
